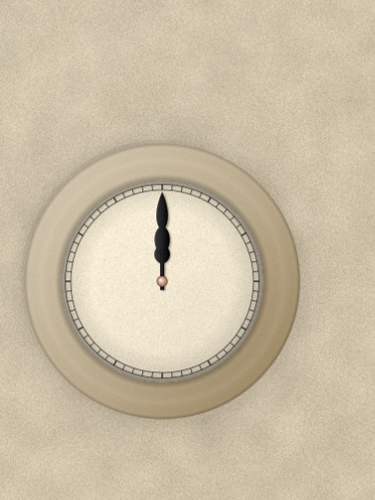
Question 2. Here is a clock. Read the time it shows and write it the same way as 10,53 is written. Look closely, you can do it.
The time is 12,00
